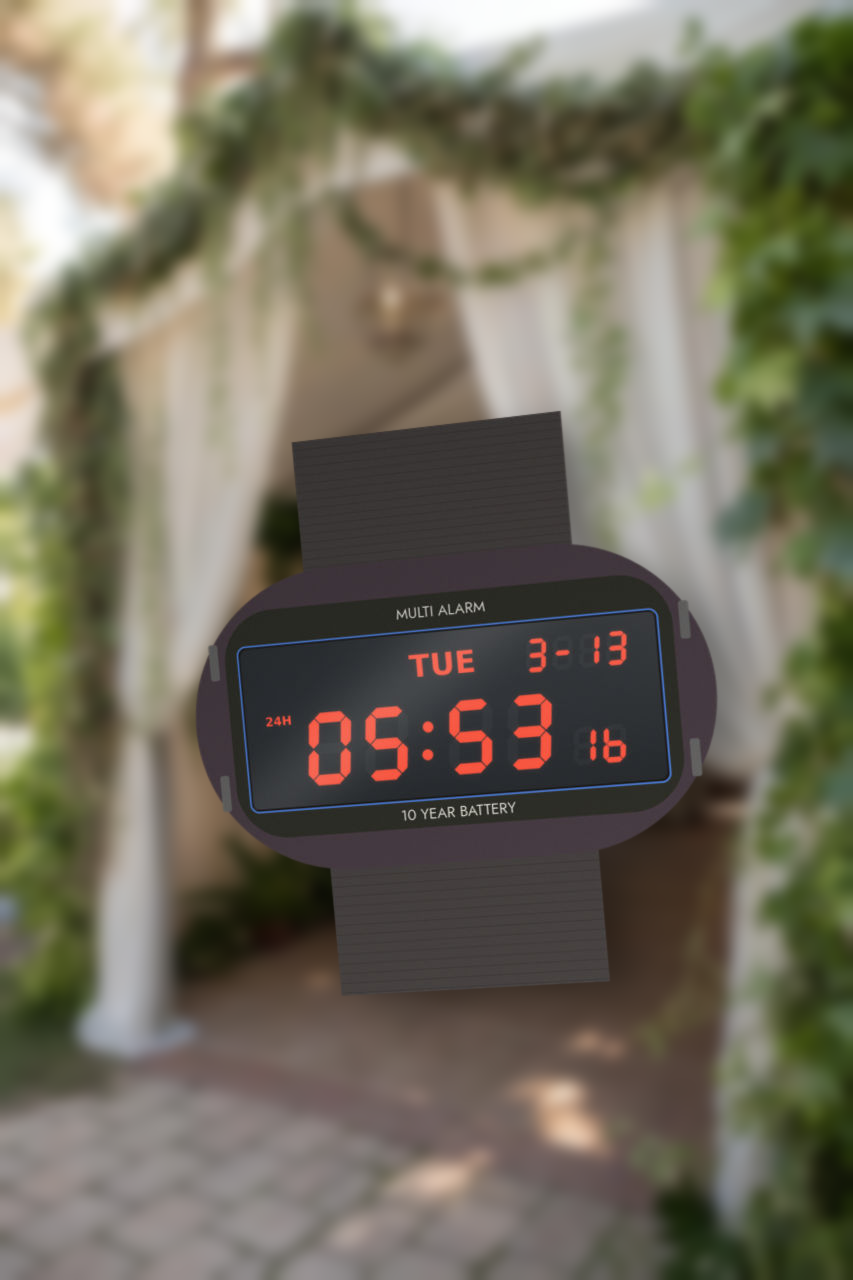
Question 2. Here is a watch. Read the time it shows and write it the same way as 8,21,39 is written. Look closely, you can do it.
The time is 5,53,16
